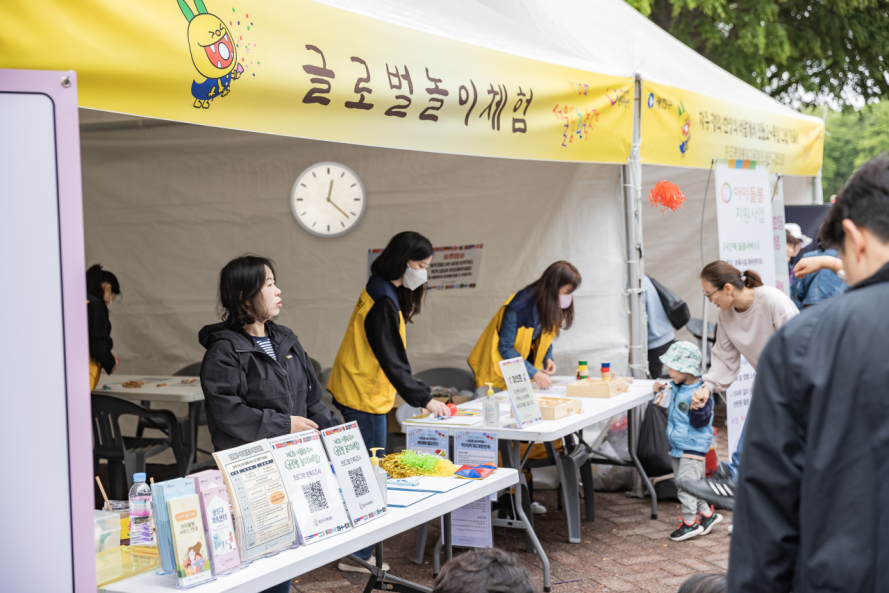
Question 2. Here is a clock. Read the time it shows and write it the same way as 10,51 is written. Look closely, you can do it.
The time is 12,22
